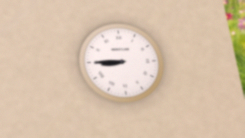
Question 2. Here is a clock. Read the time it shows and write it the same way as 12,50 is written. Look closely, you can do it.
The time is 8,45
